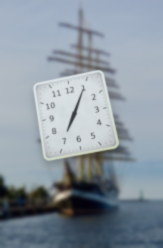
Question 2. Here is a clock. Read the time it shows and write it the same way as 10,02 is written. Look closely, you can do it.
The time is 7,05
